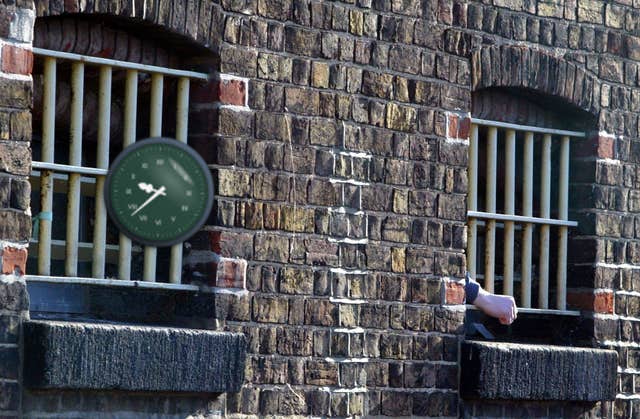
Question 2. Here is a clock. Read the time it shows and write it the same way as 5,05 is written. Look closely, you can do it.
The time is 9,38
